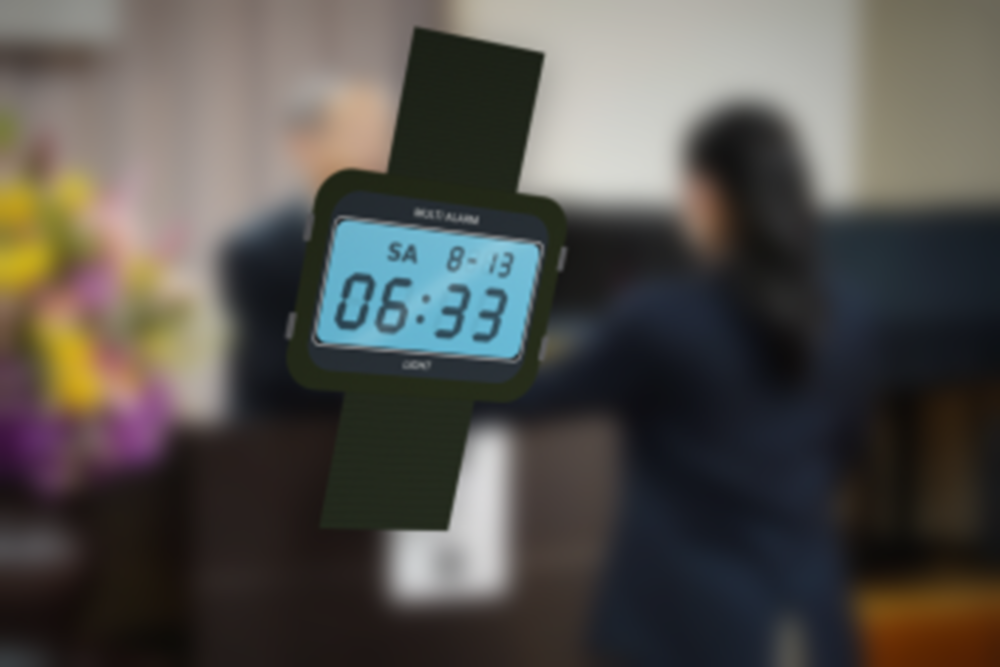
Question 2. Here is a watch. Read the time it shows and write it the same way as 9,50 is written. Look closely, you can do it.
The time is 6,33
